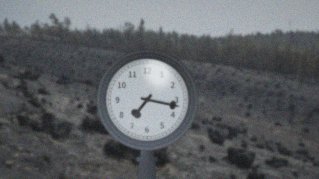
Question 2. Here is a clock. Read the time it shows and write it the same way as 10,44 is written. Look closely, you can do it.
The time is 7,17
